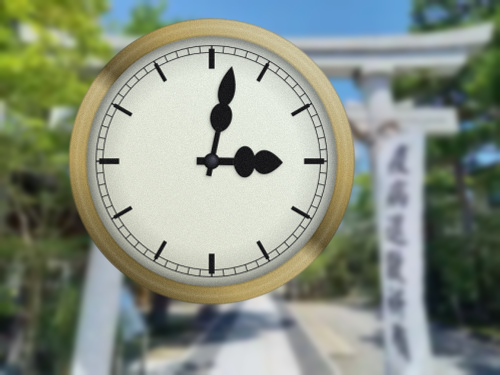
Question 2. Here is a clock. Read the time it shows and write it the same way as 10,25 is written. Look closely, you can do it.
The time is 3,02
